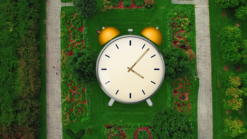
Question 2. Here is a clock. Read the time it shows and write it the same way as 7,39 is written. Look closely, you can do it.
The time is 4,07
